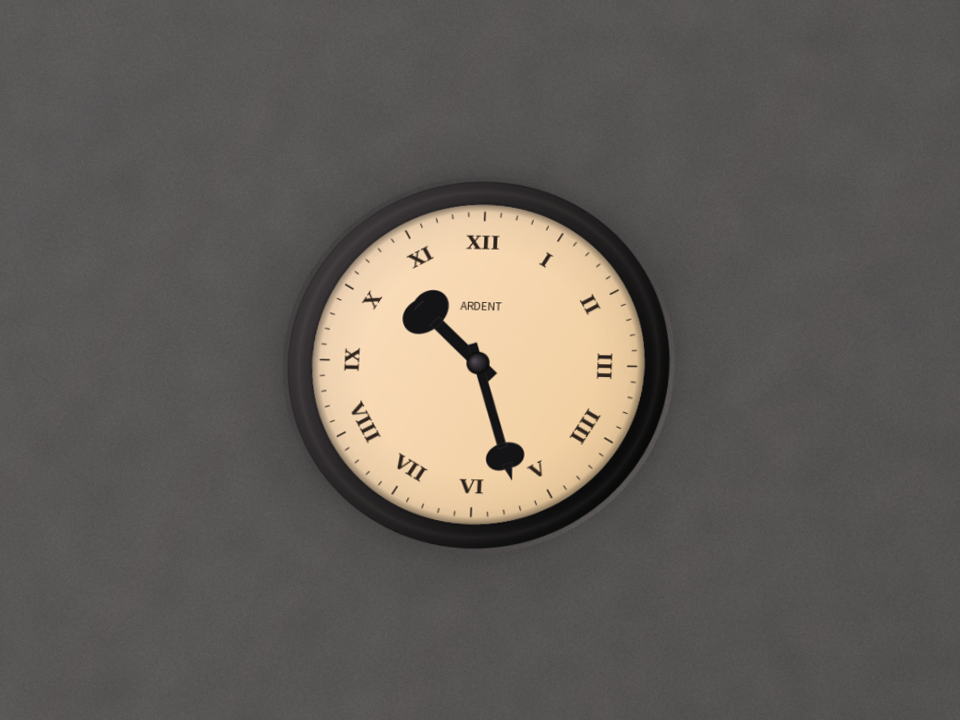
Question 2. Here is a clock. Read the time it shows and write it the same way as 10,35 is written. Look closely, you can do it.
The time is 10,27
